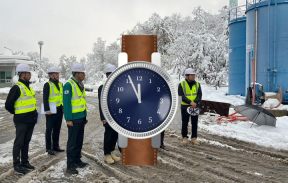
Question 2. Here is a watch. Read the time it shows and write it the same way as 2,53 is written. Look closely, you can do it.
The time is 11,56
